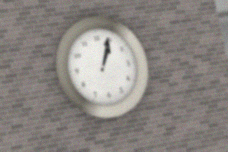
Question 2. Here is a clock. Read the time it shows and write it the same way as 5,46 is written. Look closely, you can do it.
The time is 1,04
